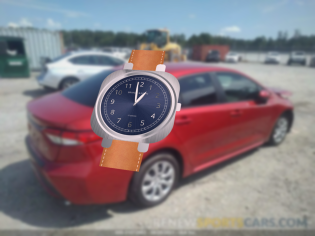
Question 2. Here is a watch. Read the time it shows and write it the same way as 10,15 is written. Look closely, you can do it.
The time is 12,59
